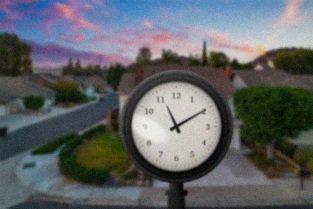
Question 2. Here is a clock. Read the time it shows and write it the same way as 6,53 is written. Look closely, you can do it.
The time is 11,10
